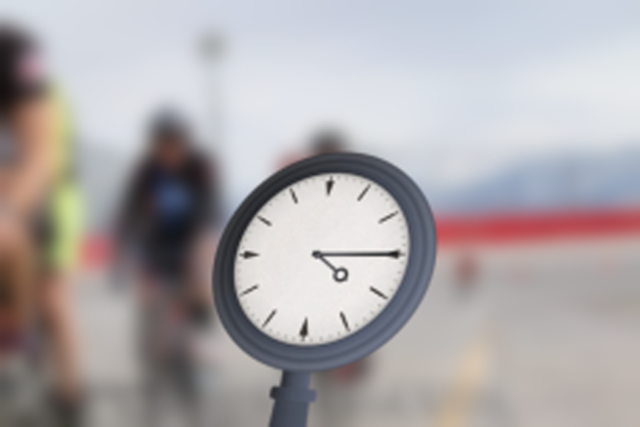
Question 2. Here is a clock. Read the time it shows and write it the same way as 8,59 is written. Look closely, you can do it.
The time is 4,15
